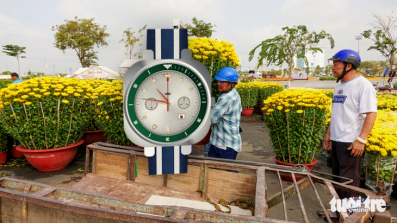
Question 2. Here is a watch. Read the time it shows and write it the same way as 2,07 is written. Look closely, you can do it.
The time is 10,47
